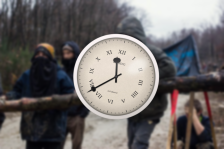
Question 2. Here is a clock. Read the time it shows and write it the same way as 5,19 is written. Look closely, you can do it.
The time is 11,38
